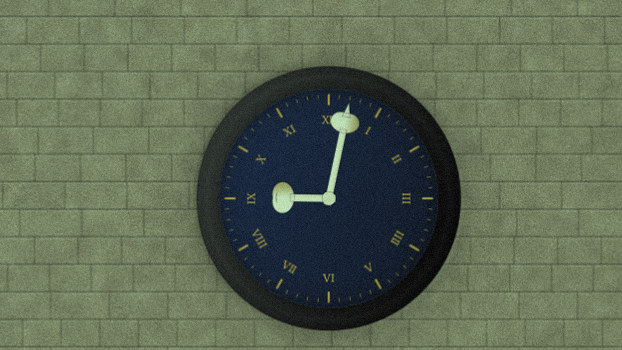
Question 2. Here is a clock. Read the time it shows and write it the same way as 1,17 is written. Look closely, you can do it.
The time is 9,02
